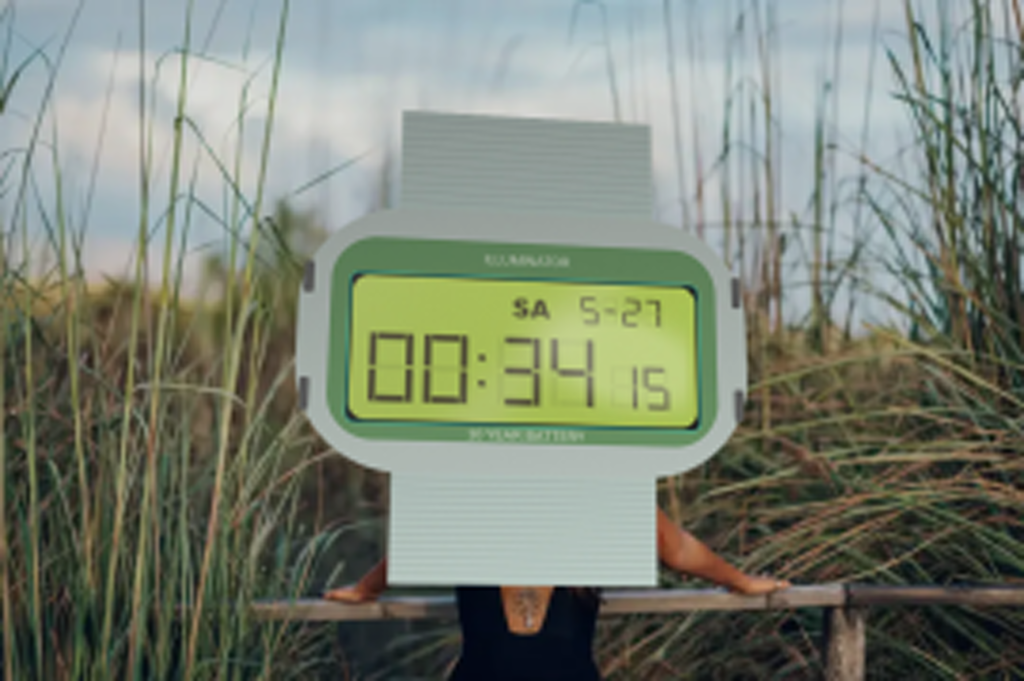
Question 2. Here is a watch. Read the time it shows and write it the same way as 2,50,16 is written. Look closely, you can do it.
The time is 0,34,15
